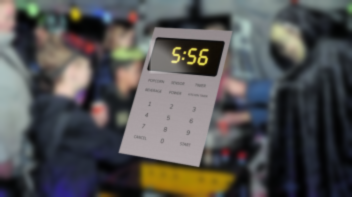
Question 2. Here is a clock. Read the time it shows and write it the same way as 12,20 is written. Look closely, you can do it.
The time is 5,56
